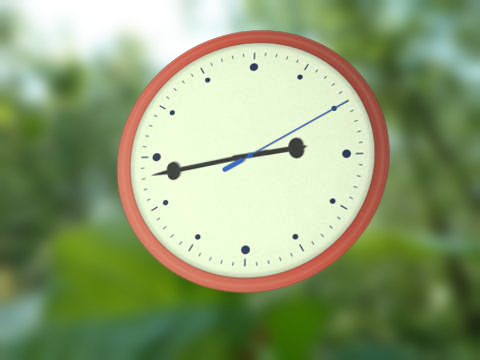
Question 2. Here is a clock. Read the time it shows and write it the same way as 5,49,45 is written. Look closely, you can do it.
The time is 2,43,10
